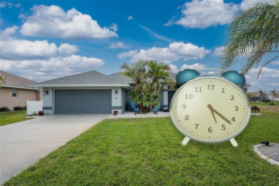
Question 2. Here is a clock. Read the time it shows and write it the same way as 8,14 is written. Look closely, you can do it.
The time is 5,22
